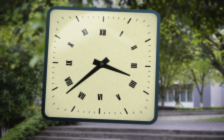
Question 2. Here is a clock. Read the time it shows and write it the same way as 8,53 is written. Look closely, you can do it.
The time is 3,38
